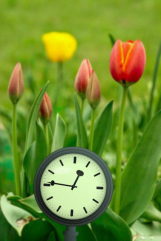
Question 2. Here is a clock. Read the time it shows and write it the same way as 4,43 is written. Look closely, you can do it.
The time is 12,46
